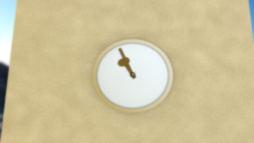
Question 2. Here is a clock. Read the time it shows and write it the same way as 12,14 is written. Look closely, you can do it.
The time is 10,56
